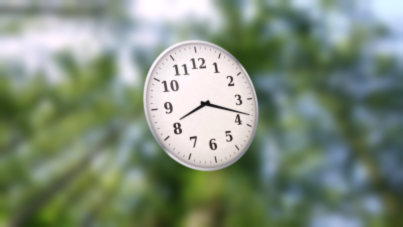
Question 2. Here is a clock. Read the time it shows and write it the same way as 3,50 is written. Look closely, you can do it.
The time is 8,18
